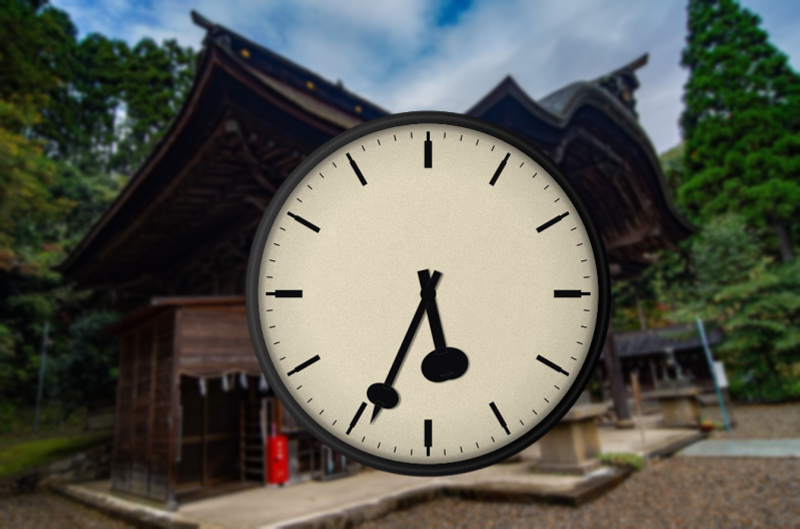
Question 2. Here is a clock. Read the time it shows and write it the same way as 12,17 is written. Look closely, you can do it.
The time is 5,34
